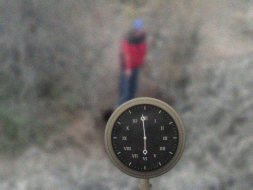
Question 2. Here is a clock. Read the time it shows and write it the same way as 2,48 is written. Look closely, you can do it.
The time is 5,59
